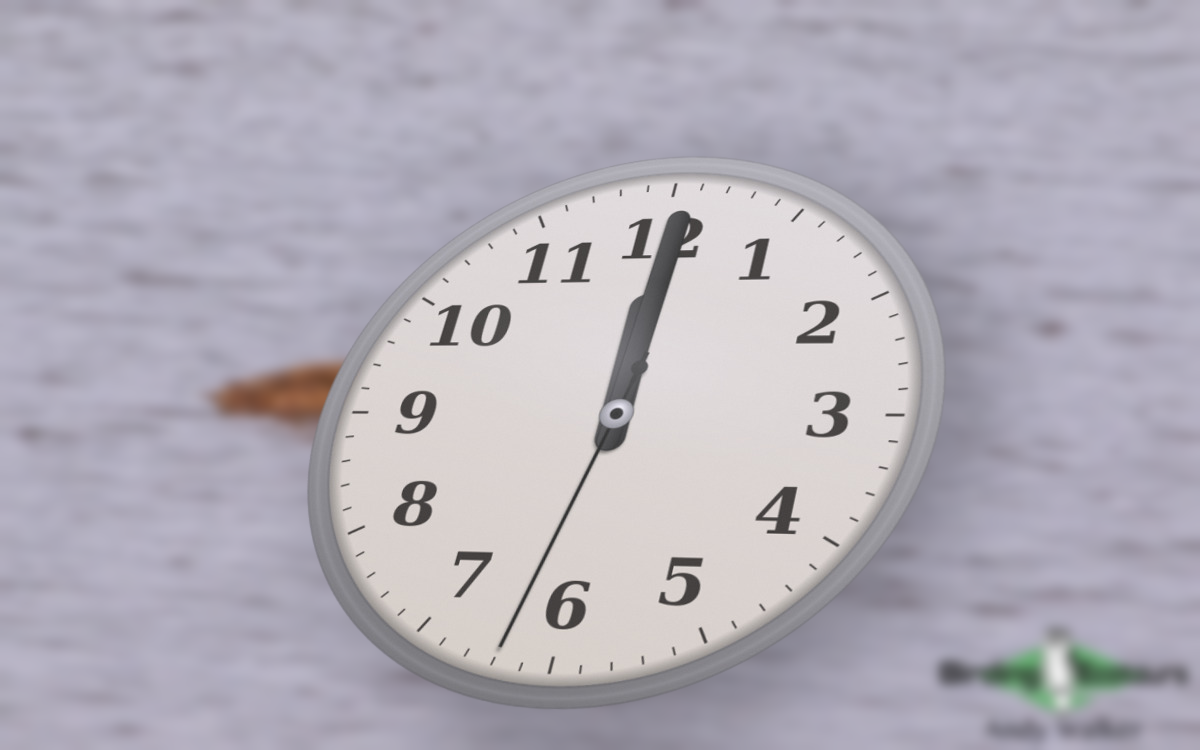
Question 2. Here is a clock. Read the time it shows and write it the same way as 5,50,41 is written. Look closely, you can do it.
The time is 12,00,32
